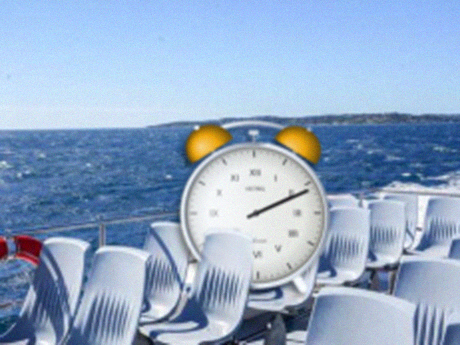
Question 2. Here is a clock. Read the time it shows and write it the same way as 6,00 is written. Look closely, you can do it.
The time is 2,11
